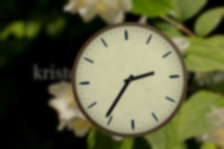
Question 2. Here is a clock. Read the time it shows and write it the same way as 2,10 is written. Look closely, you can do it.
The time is 2,36
